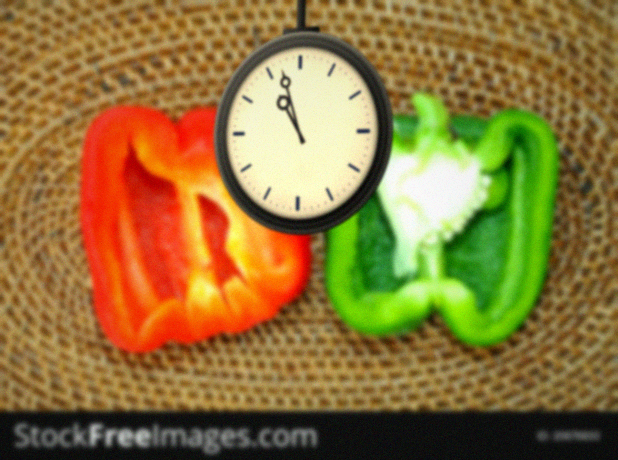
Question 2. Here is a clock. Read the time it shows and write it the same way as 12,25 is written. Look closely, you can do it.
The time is 10,57
